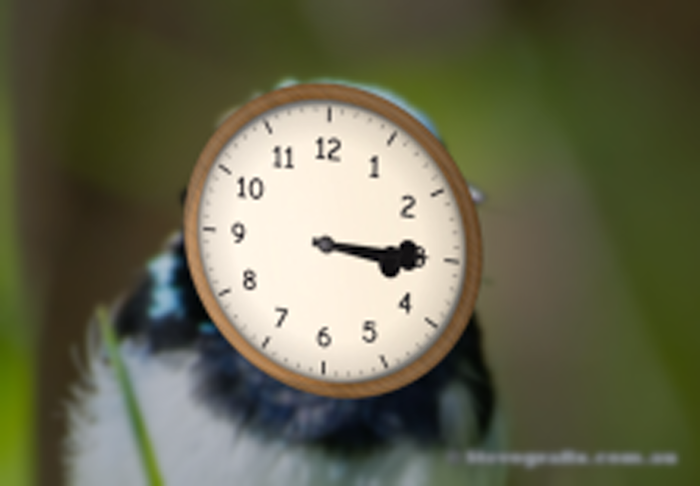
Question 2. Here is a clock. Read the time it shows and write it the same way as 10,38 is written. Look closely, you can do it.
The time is 3,15
